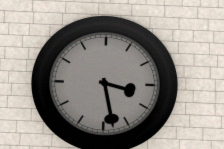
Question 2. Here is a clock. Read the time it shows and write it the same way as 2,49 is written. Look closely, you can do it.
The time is 3,28
